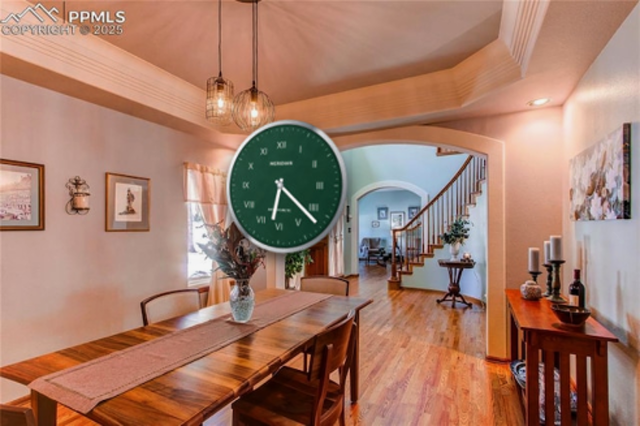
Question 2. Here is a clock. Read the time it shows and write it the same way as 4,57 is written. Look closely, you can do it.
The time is 6,22
